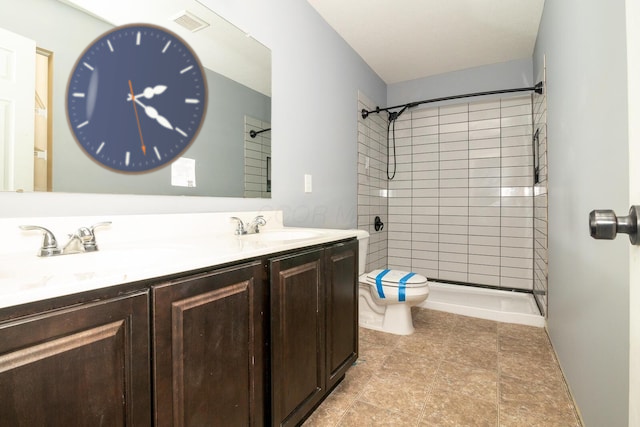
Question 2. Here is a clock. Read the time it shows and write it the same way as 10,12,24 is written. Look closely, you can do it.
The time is 2,20,27
